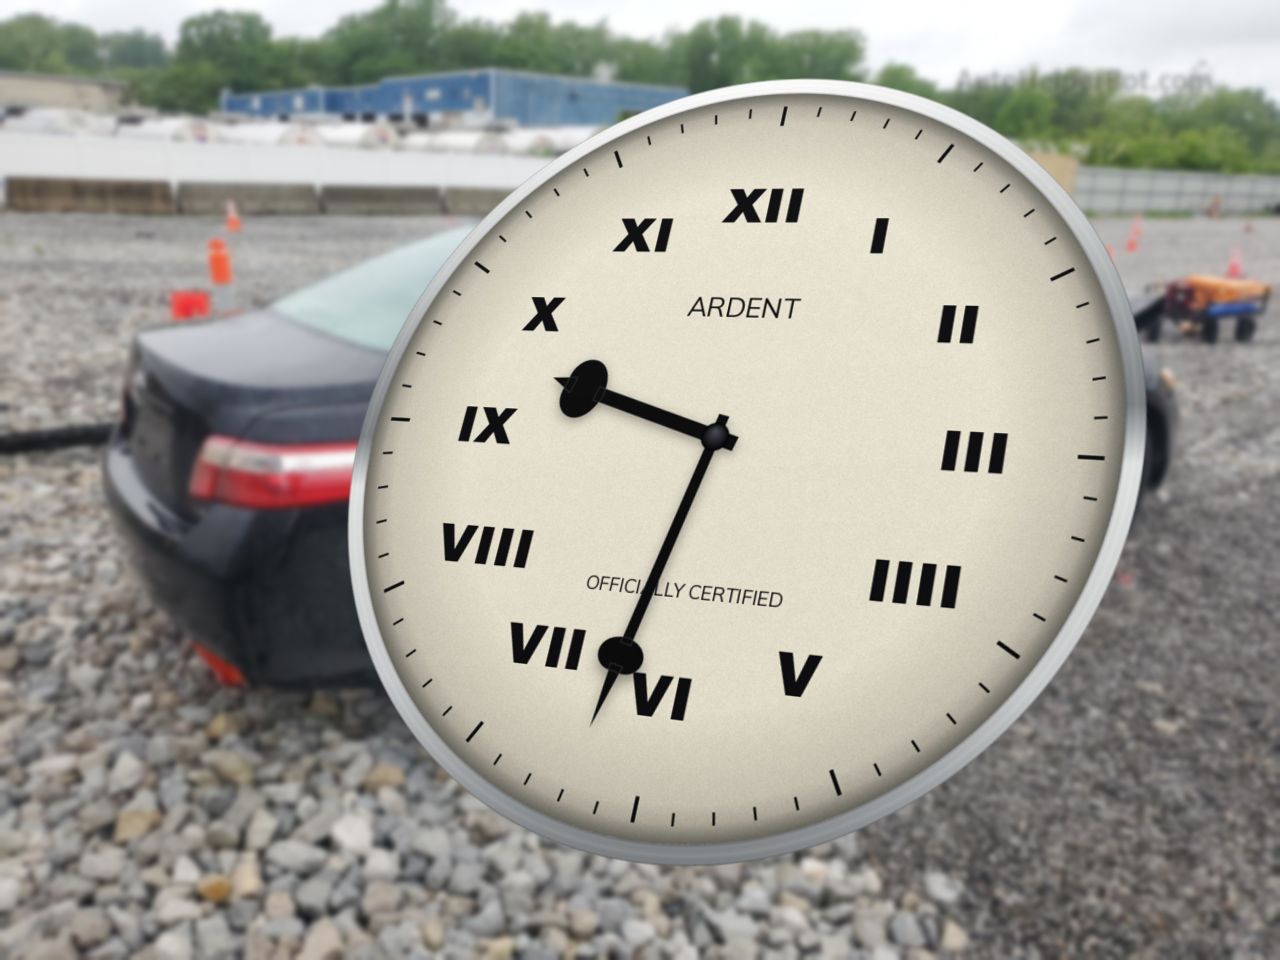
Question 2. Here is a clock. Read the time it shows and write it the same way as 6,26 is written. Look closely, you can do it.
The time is 9,32
